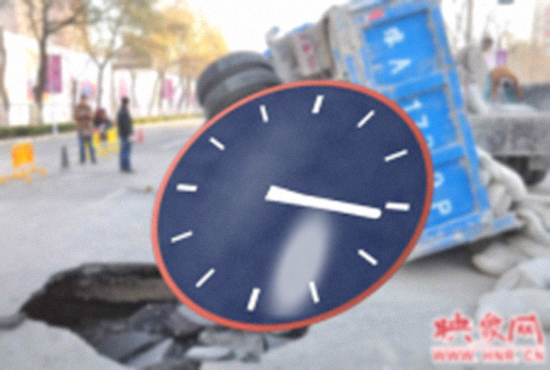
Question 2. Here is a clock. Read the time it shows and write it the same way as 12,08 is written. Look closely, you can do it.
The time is 3,16
